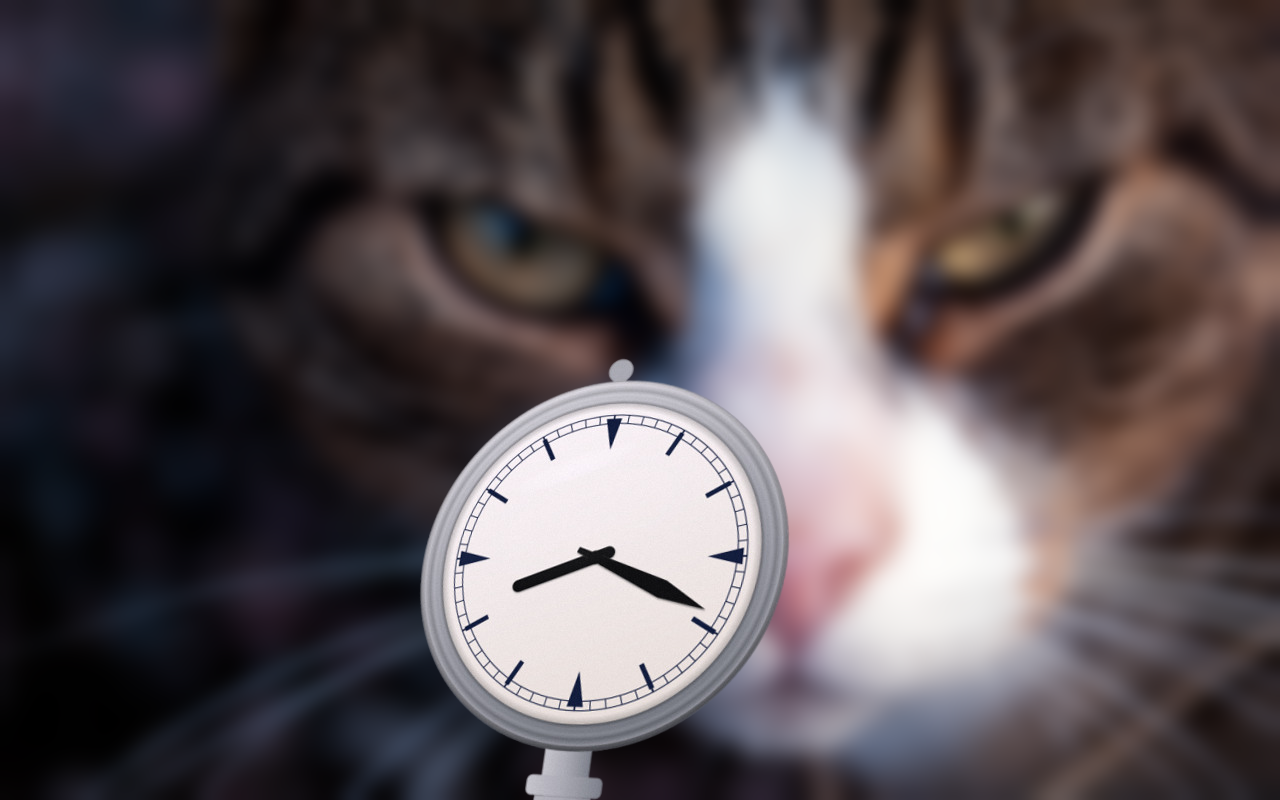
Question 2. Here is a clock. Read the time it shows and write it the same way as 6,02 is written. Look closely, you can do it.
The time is 8,19
